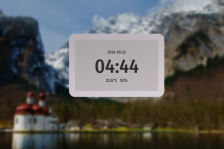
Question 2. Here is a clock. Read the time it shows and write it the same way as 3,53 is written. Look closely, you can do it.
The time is 4,44
